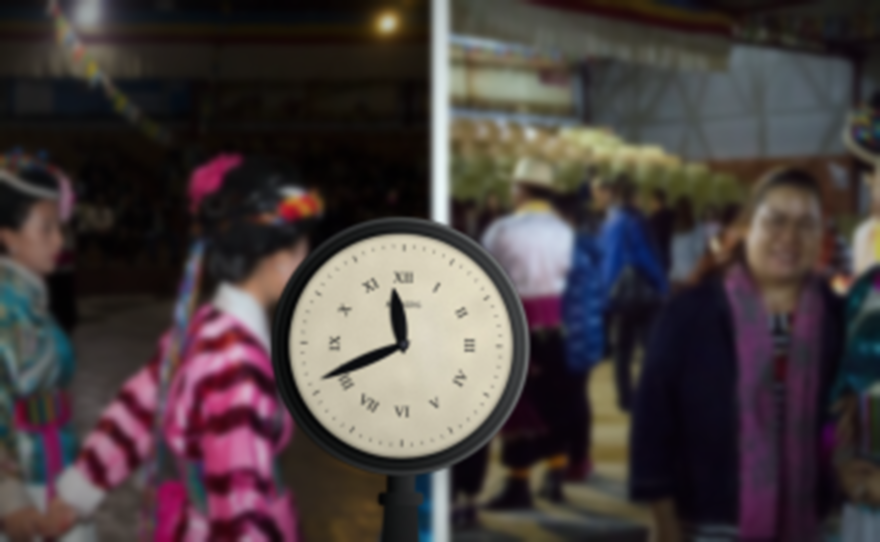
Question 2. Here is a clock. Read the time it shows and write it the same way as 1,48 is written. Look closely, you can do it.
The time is 11,41
